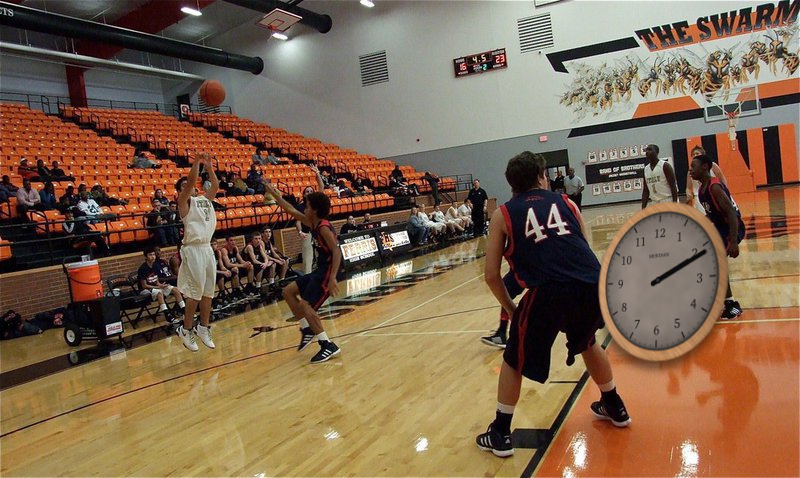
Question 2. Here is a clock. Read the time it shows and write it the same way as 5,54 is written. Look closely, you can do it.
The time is 2,11
